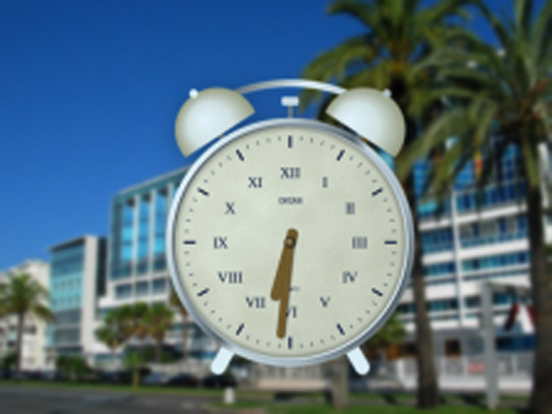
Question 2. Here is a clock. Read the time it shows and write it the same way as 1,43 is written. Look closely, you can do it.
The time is 6,31
